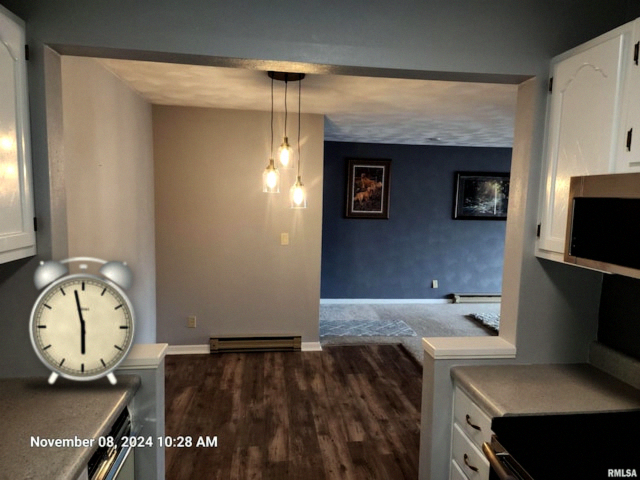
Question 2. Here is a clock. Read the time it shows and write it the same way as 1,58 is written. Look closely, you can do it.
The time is 5,58
